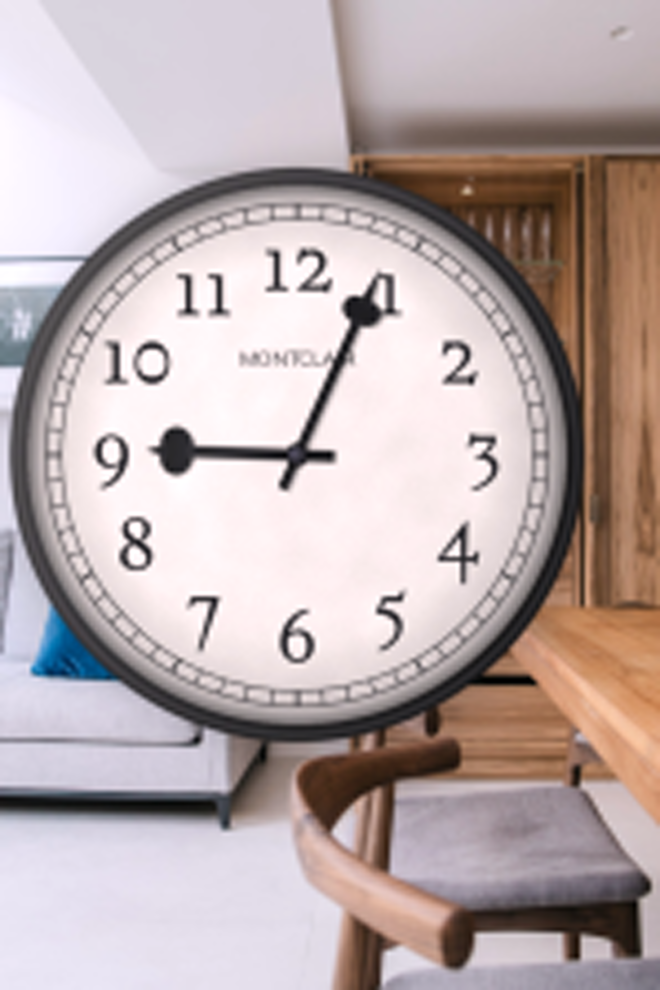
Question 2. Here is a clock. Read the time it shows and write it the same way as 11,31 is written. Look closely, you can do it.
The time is 9,04
